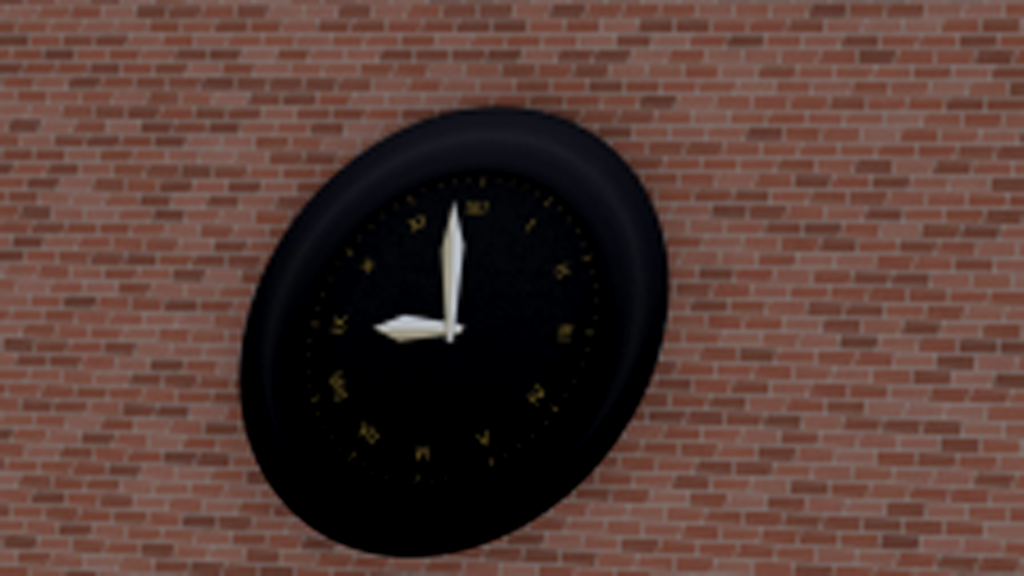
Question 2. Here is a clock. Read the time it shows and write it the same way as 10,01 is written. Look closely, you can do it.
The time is 8,58
